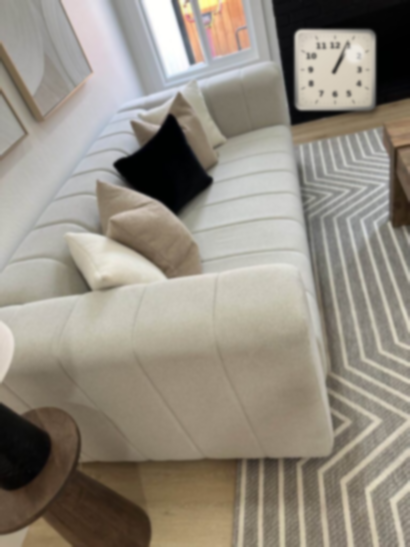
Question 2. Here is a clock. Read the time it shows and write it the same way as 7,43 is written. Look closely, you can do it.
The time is 1,04
